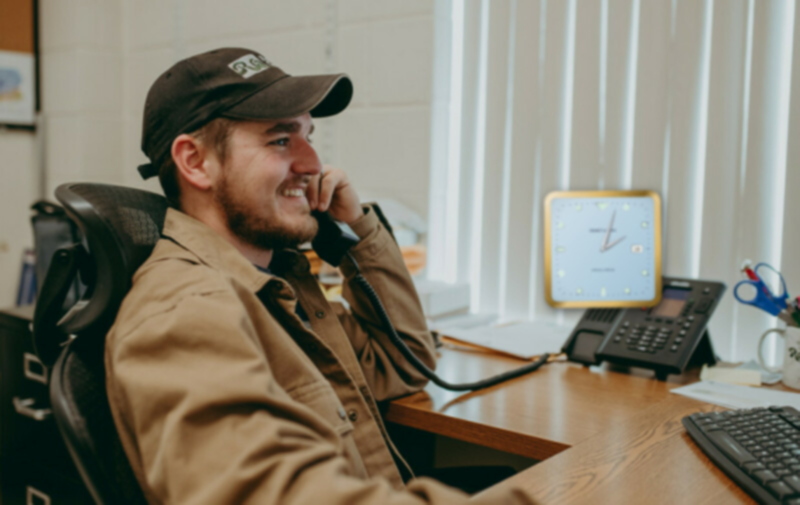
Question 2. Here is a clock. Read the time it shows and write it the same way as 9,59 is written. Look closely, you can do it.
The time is 2,03
